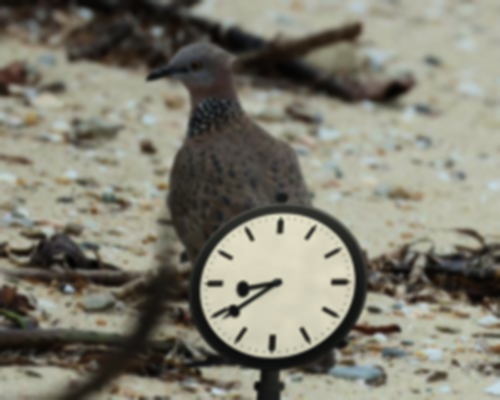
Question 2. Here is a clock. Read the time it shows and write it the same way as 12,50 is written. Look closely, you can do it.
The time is 8,39
